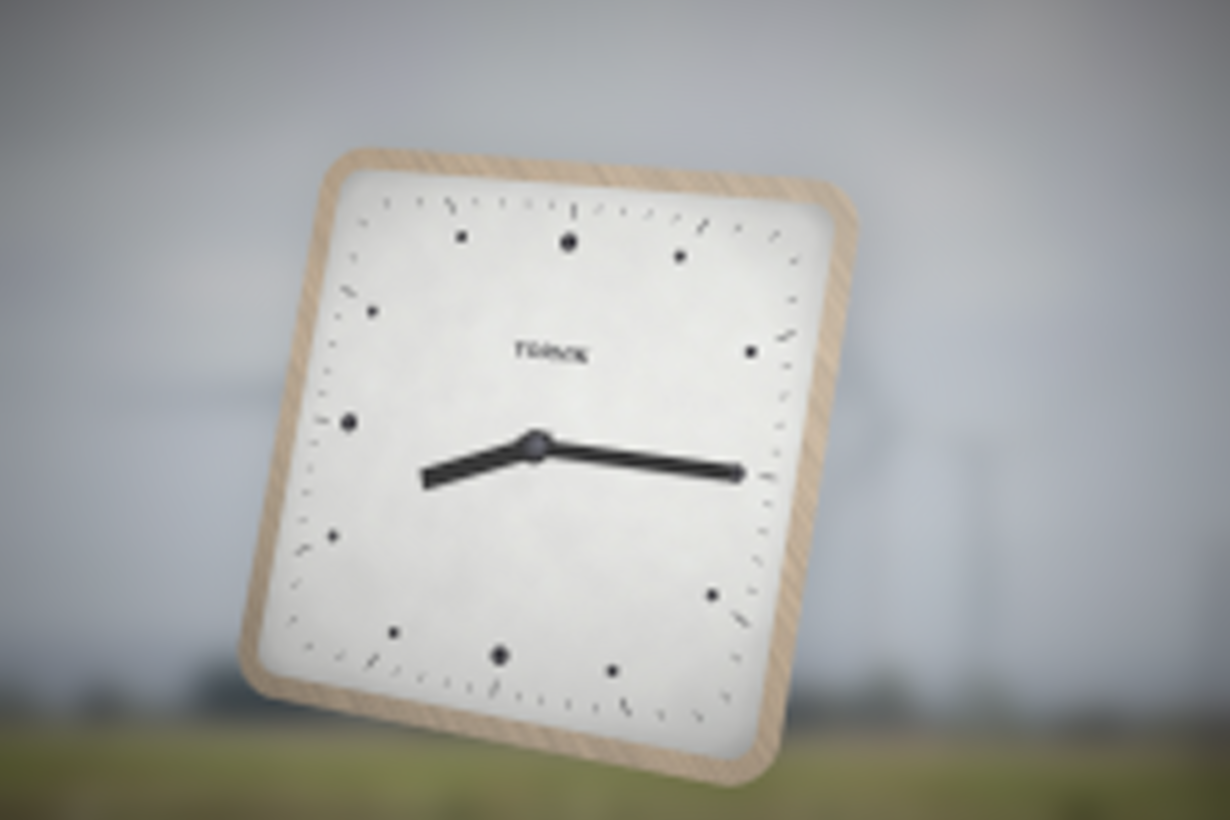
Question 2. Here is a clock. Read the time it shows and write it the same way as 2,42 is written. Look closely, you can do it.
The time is 8,15
